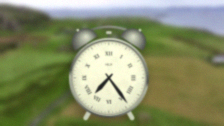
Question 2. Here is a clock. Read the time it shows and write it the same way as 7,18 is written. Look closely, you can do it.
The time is 7,24
